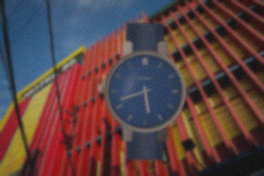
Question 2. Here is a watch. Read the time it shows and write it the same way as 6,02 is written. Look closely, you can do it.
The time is 5,42
